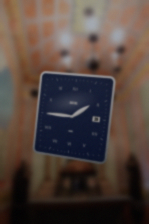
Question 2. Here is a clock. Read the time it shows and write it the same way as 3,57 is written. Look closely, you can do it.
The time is 1,45
